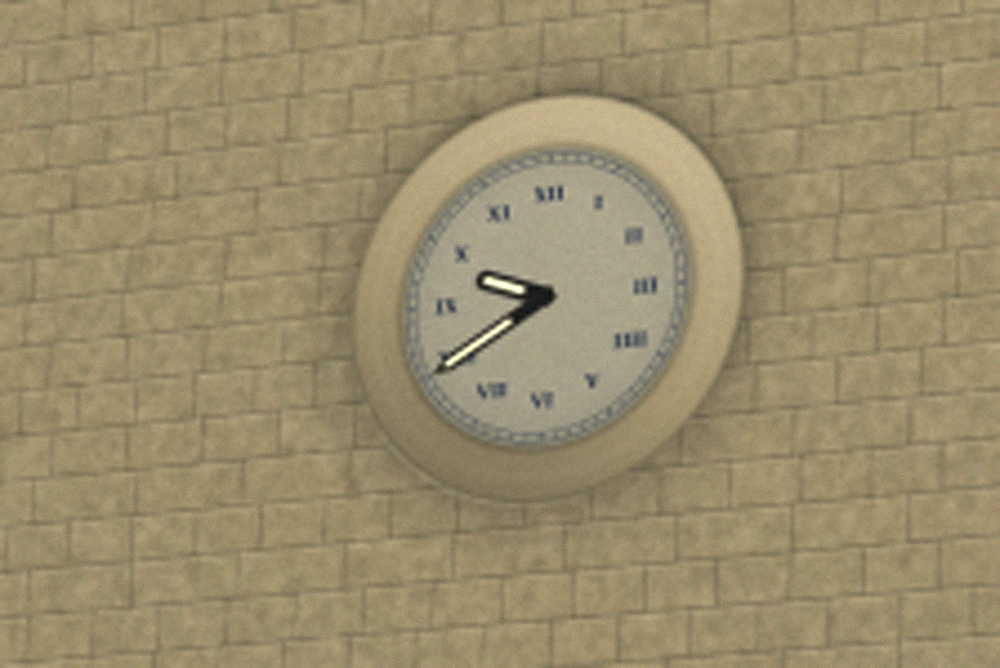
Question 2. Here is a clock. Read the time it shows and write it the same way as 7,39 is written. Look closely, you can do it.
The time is 9,40
